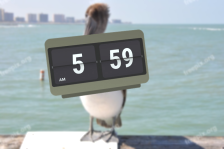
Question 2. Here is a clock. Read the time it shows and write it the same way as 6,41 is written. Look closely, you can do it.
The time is 5,59
